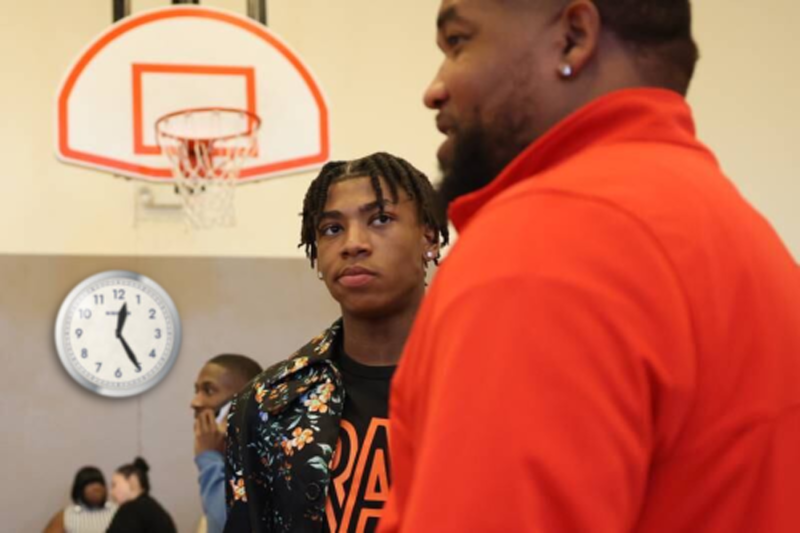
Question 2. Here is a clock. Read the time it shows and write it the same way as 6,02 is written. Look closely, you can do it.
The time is 12,25
